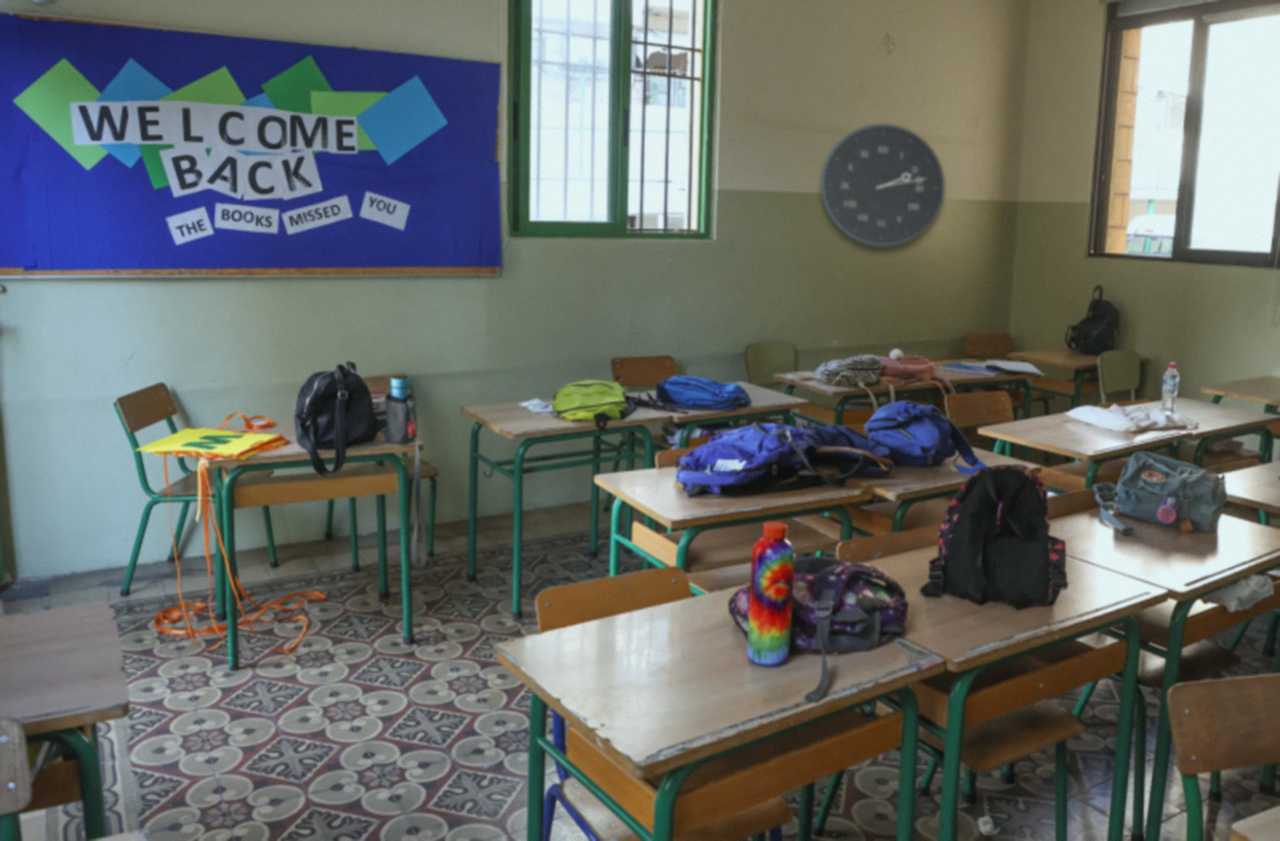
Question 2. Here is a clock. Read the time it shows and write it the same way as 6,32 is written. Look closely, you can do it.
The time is 2,13
